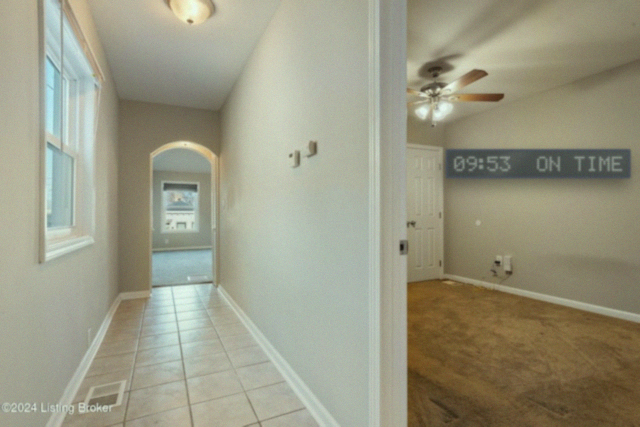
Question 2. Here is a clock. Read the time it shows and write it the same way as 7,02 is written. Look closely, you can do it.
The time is 9,53
